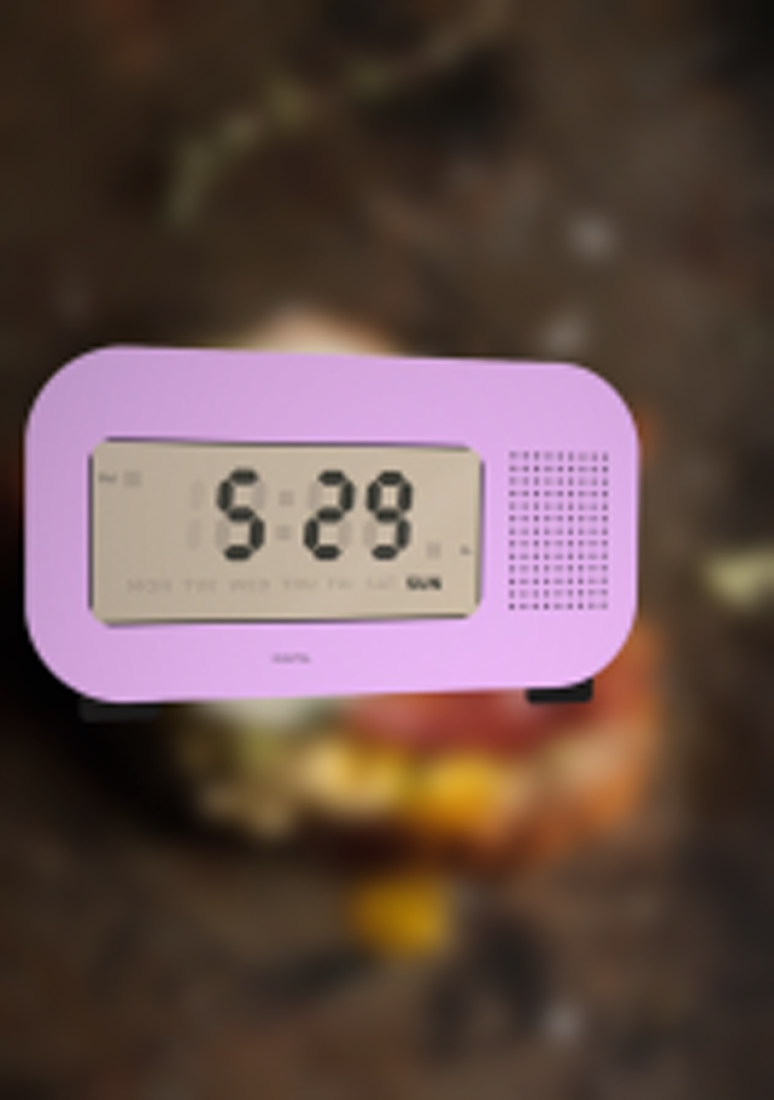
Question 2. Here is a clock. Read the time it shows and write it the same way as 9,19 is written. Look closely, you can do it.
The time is 5,29
